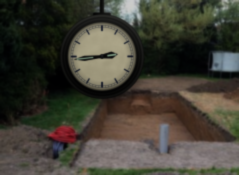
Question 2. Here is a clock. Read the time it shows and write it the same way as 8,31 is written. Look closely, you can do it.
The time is 2,44
